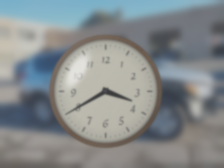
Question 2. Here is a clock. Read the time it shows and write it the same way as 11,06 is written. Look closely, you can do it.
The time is 3,40
